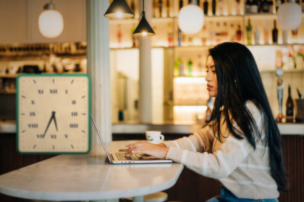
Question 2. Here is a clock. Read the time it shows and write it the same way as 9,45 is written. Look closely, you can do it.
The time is 5,34
